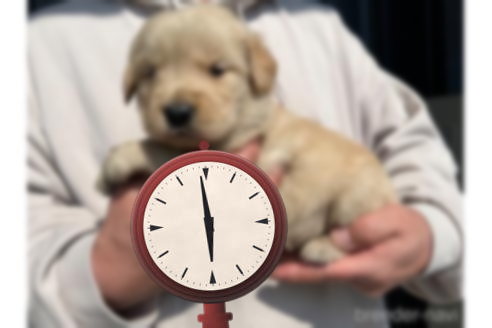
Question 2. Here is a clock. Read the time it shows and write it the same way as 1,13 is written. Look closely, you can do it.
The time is 5,59
